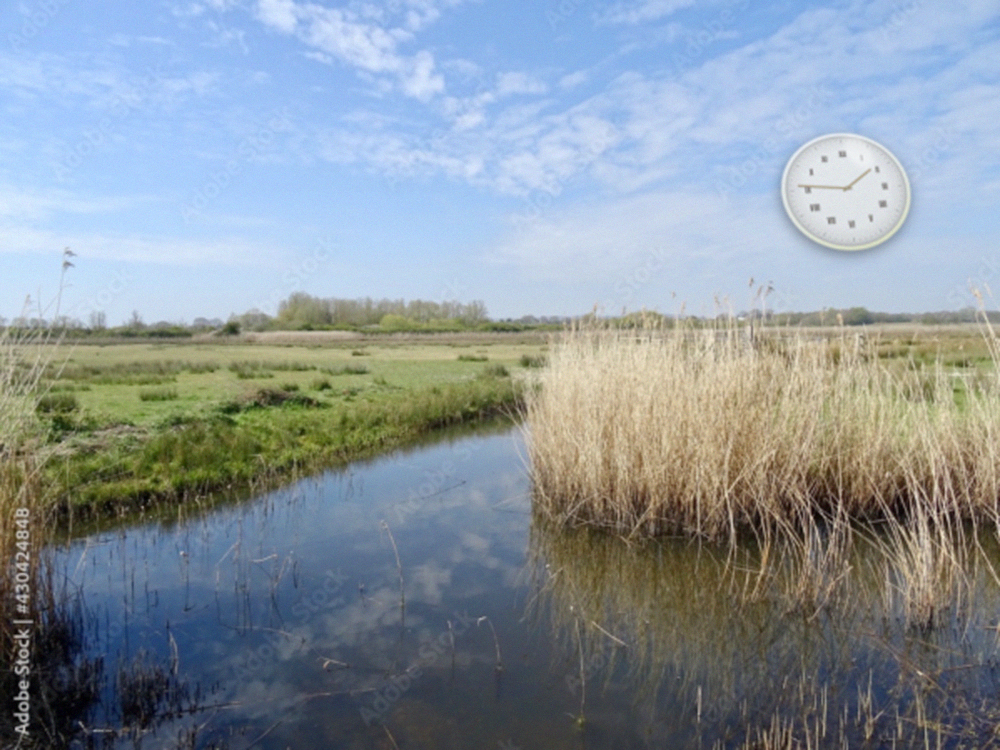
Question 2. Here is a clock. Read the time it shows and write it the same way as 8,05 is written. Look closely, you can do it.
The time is 1,46
